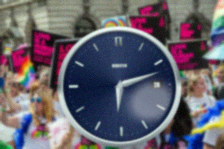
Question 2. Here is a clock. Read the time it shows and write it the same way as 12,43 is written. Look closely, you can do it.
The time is 6,12
